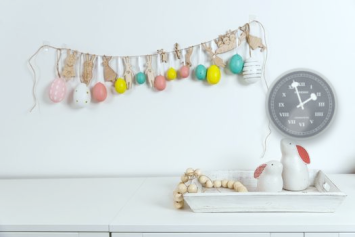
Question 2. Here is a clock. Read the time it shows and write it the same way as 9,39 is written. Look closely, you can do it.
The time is 1,57
